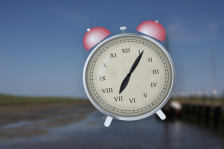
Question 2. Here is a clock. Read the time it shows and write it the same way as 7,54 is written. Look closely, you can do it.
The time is 7,06
